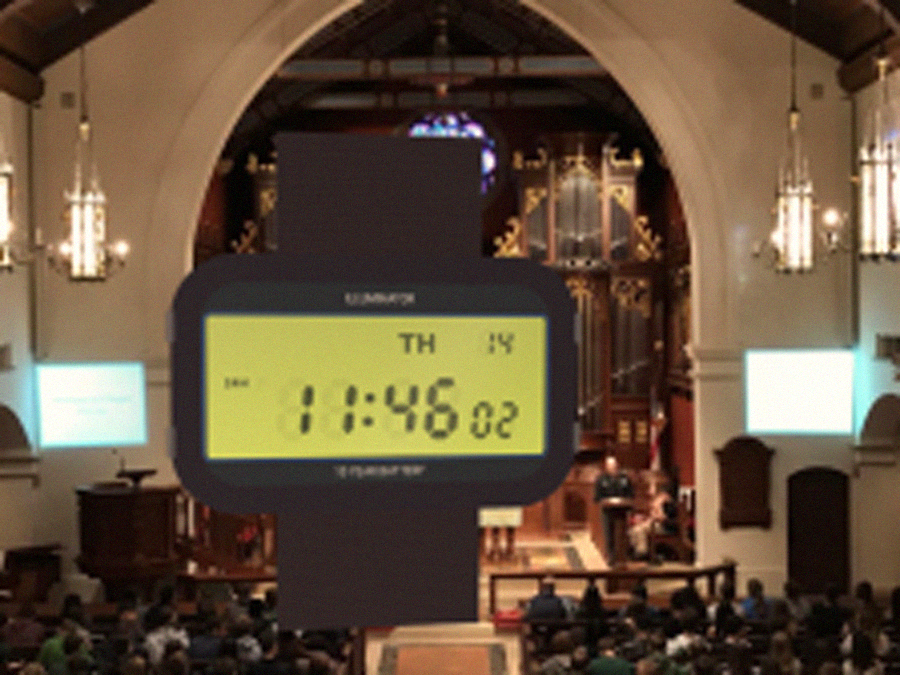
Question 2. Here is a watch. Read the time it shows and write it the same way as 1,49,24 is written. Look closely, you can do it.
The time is 11,46,02
